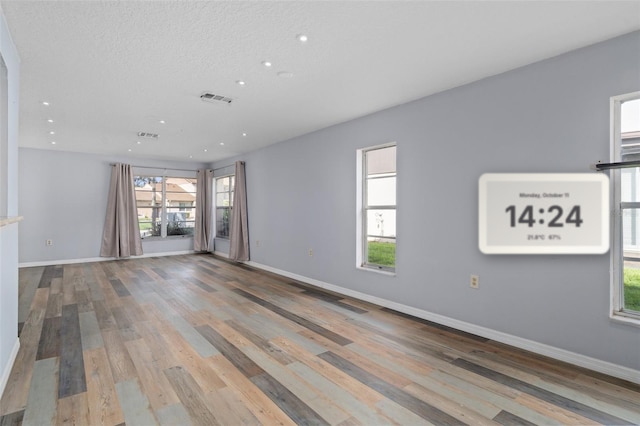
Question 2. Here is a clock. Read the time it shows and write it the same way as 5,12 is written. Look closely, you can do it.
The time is 14,24
